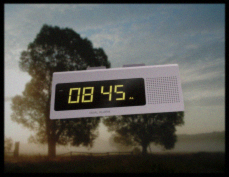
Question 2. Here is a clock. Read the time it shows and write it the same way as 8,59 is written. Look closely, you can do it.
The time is 8,45
